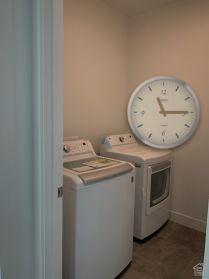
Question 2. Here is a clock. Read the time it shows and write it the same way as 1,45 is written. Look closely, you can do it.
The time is 11,15
